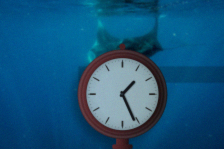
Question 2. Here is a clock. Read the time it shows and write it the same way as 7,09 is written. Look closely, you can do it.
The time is 1,26
